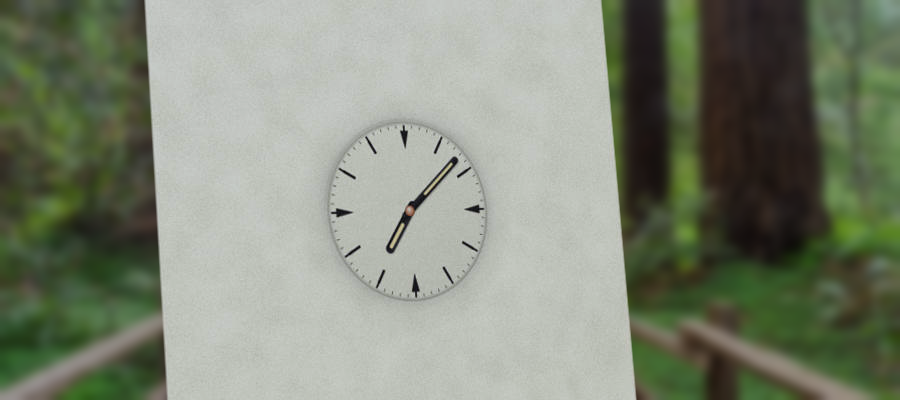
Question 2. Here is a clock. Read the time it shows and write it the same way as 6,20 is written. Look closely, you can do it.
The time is 7,08
